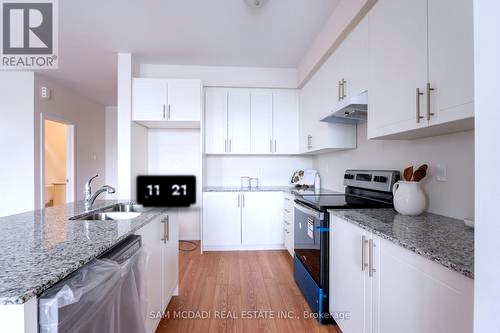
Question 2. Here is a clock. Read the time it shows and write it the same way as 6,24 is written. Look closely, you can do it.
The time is 11,21
